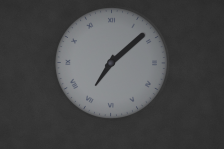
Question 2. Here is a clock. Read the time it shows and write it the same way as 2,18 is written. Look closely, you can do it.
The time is 7,08
